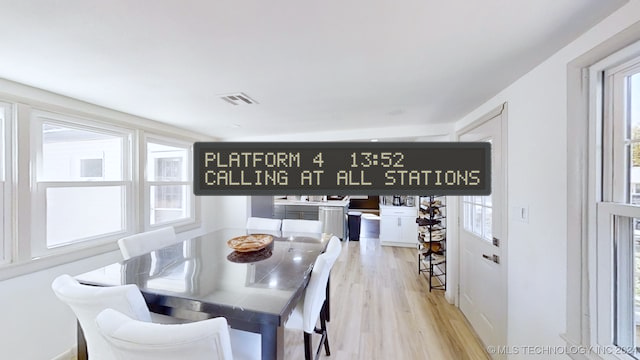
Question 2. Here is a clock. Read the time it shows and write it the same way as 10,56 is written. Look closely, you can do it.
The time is 13,52
